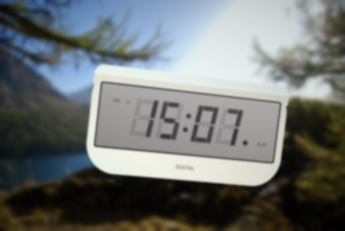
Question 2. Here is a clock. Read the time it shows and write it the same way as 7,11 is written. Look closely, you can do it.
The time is 15,07
